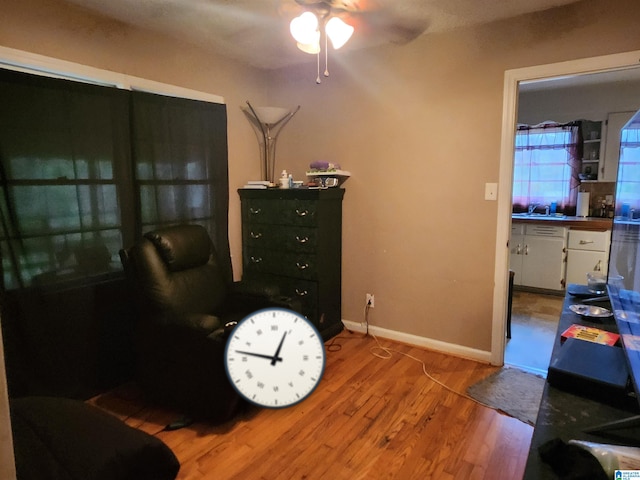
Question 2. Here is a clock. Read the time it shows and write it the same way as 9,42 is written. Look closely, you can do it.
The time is 12,47
